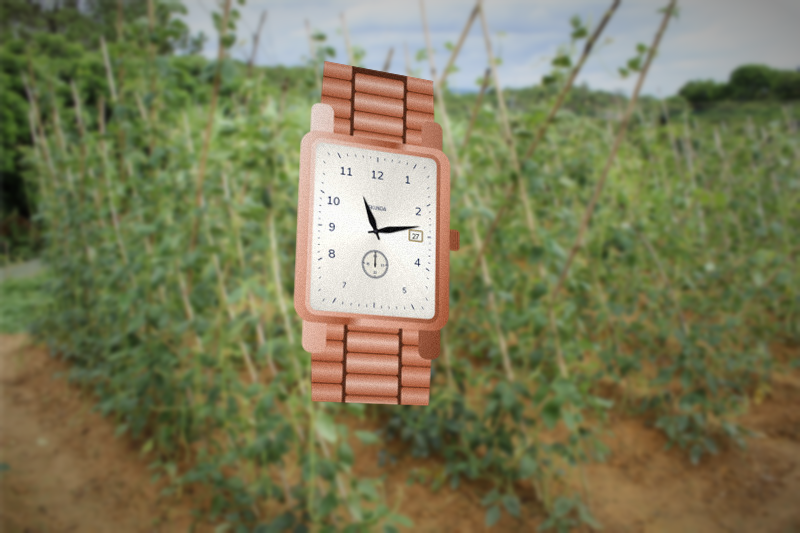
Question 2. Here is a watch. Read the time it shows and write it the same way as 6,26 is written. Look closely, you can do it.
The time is 11,13
